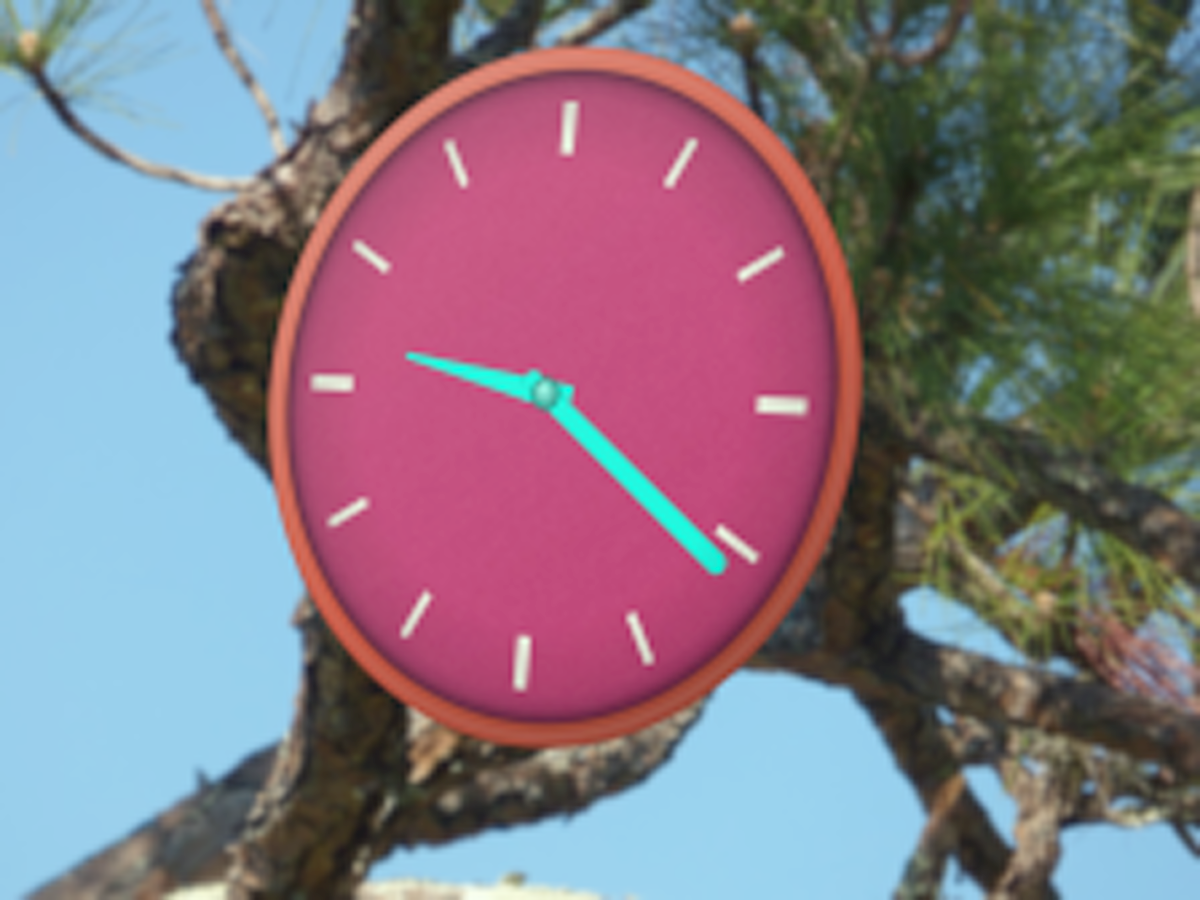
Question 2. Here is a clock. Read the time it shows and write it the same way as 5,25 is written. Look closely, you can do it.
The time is 9,21
